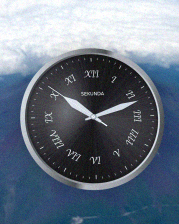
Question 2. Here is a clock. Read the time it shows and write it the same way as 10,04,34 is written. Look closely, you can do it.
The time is 10,11,51
